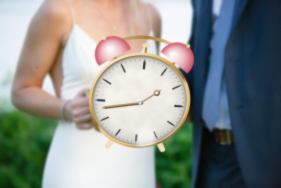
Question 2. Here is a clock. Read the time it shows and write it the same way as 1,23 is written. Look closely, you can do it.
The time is 1,43
